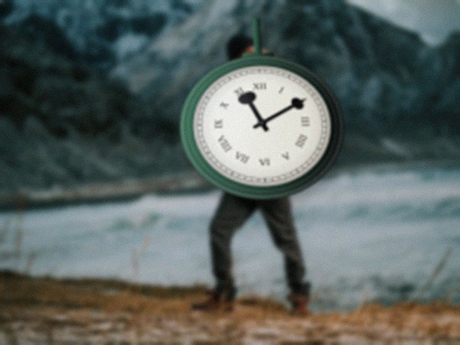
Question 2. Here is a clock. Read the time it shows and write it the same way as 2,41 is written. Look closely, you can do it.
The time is 11,10
